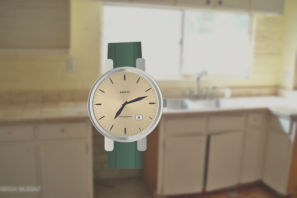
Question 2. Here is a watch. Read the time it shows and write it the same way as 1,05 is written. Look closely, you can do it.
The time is 7,12
